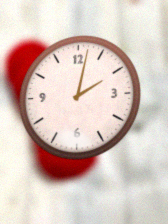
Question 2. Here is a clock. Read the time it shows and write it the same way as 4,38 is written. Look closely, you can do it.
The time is 2,02
